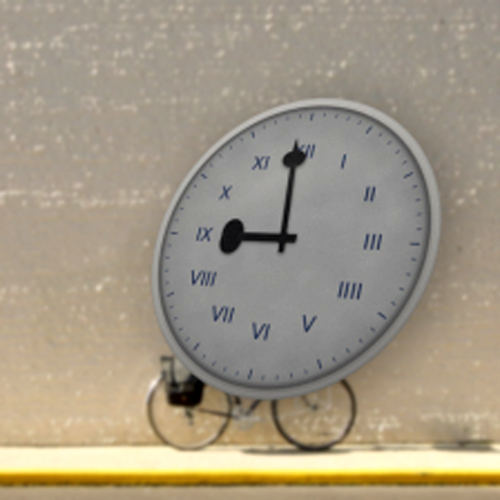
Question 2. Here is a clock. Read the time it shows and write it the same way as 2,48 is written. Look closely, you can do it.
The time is 8,59
